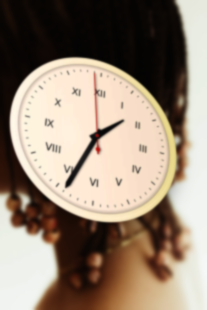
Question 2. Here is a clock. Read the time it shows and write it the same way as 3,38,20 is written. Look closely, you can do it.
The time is 1,33,59
